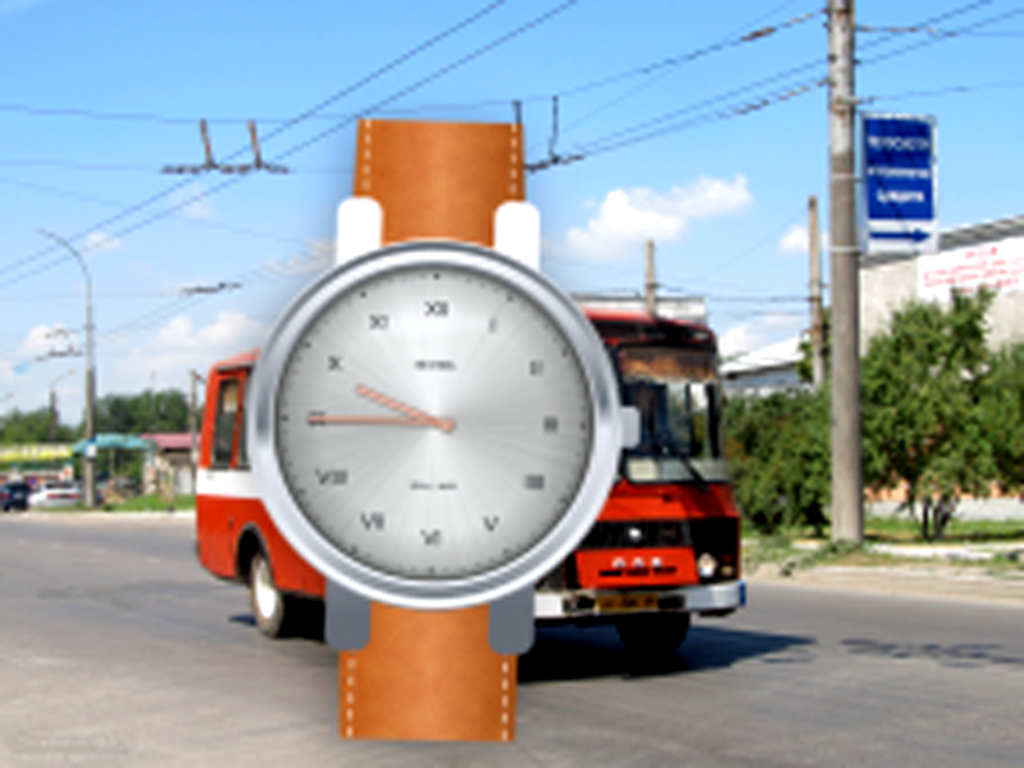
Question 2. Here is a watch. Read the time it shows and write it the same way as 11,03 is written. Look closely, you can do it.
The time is 9,45
